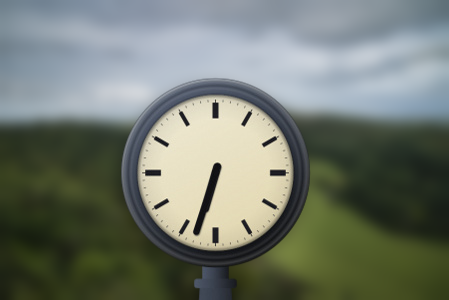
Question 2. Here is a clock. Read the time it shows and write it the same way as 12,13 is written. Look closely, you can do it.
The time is 6,33
